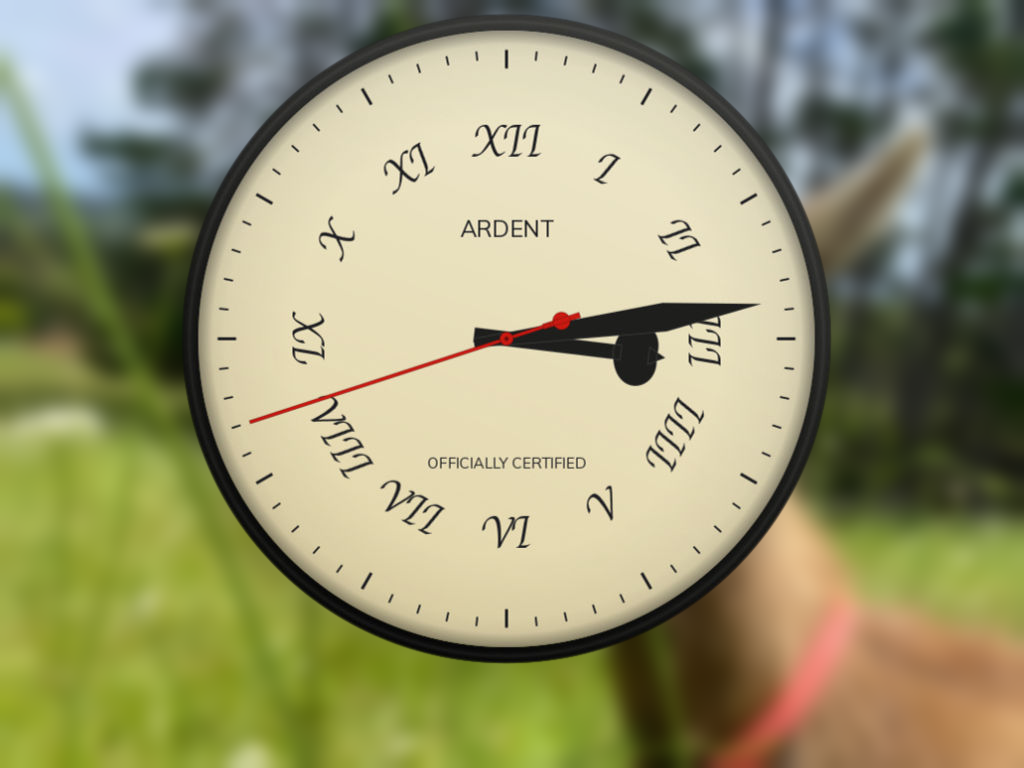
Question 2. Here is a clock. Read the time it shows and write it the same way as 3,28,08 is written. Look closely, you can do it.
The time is 3,13,42
